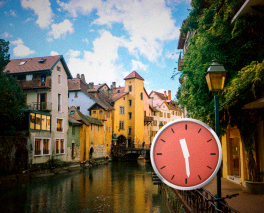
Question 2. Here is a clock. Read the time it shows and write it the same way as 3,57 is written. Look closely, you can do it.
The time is 11,29
